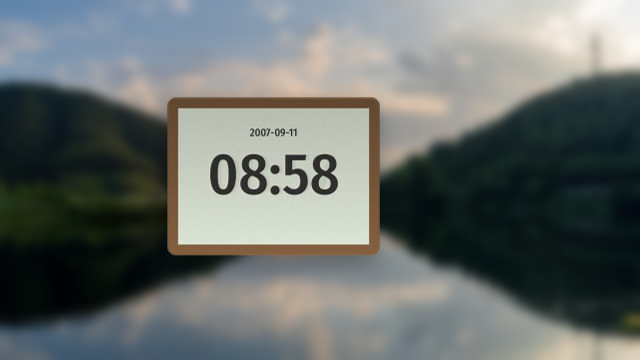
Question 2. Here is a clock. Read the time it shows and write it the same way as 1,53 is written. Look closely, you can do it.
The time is 8,58
